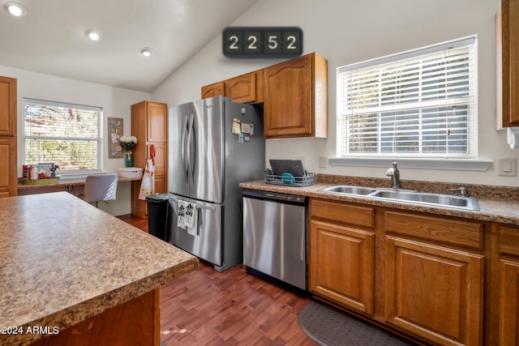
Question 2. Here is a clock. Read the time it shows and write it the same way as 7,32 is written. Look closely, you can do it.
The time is 22,52
